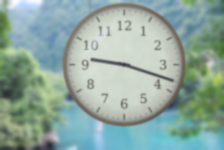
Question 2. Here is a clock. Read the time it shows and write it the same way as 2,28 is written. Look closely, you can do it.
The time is 9,18
